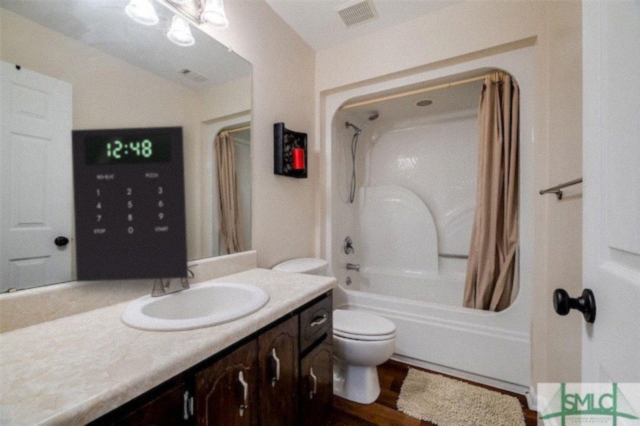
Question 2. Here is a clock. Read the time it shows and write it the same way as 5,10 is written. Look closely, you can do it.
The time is 12,48
